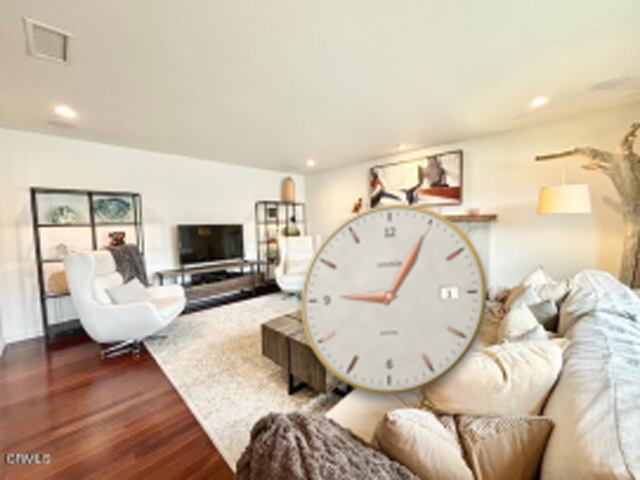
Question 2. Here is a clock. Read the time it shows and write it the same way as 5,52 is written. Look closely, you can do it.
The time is 9,05
